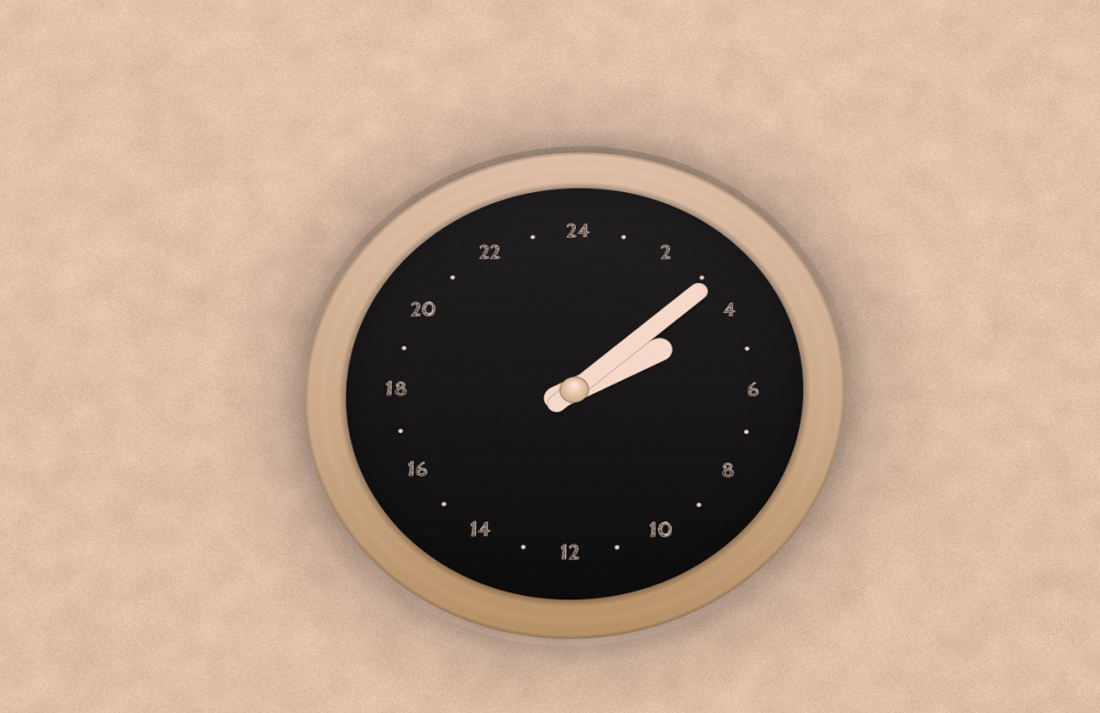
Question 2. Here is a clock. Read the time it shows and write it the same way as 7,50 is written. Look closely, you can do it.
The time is 4,08
